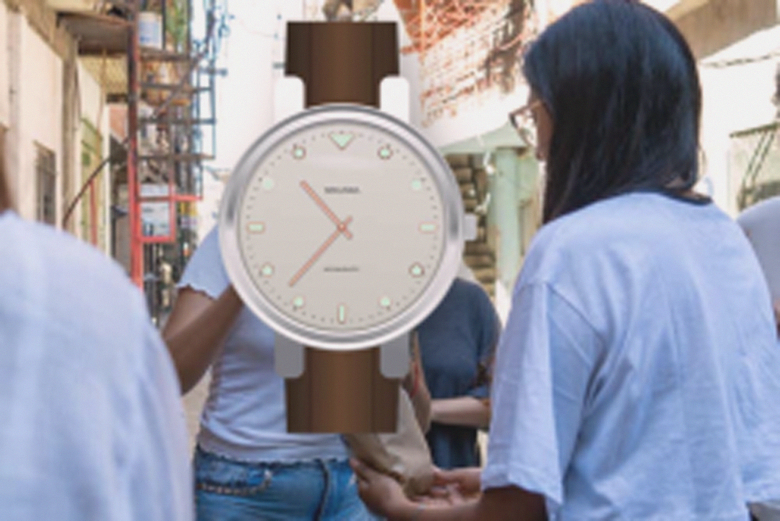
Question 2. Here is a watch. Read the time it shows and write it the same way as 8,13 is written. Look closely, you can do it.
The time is 10,37
